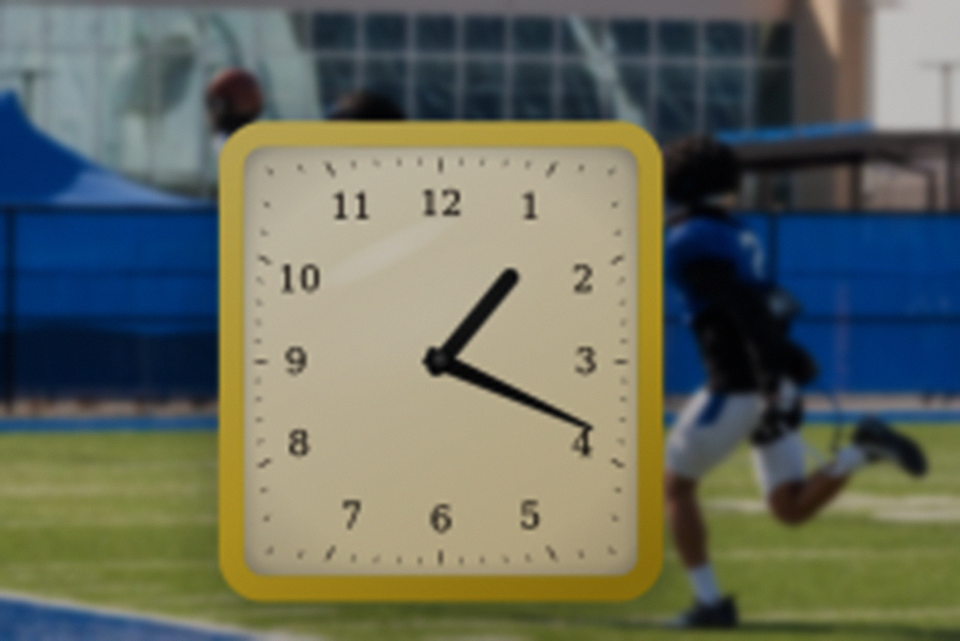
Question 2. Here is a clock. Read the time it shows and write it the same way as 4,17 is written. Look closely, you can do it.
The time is 1,19
